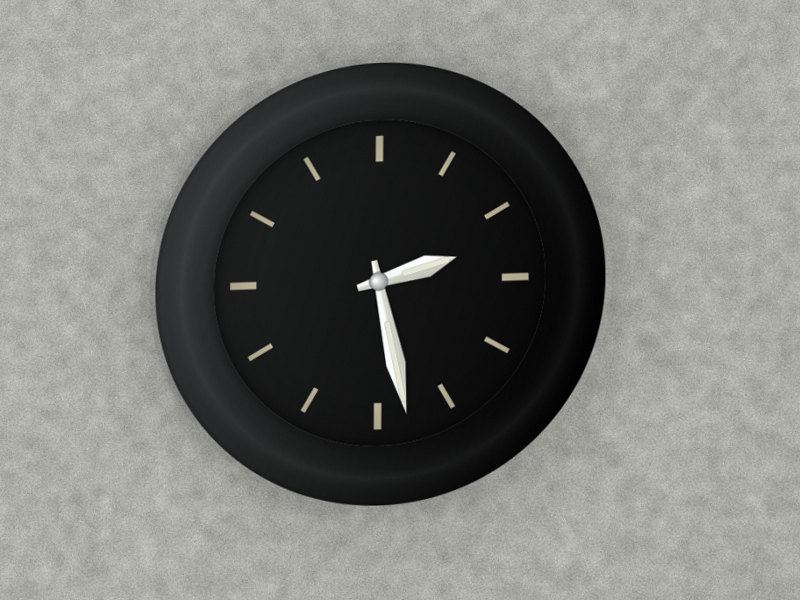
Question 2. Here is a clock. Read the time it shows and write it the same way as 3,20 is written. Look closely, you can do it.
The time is 2,28
